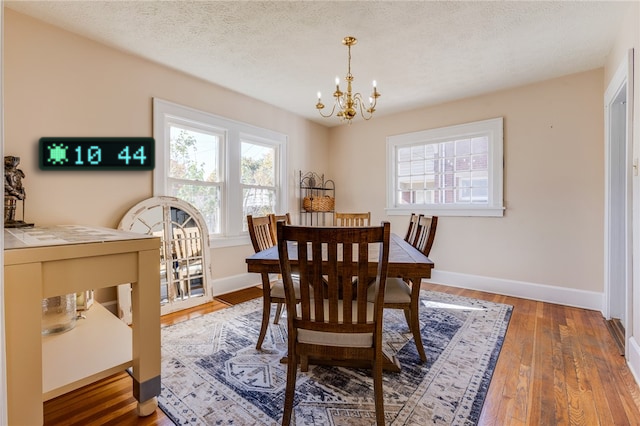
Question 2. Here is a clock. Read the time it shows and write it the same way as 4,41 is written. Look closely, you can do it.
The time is 10,44
